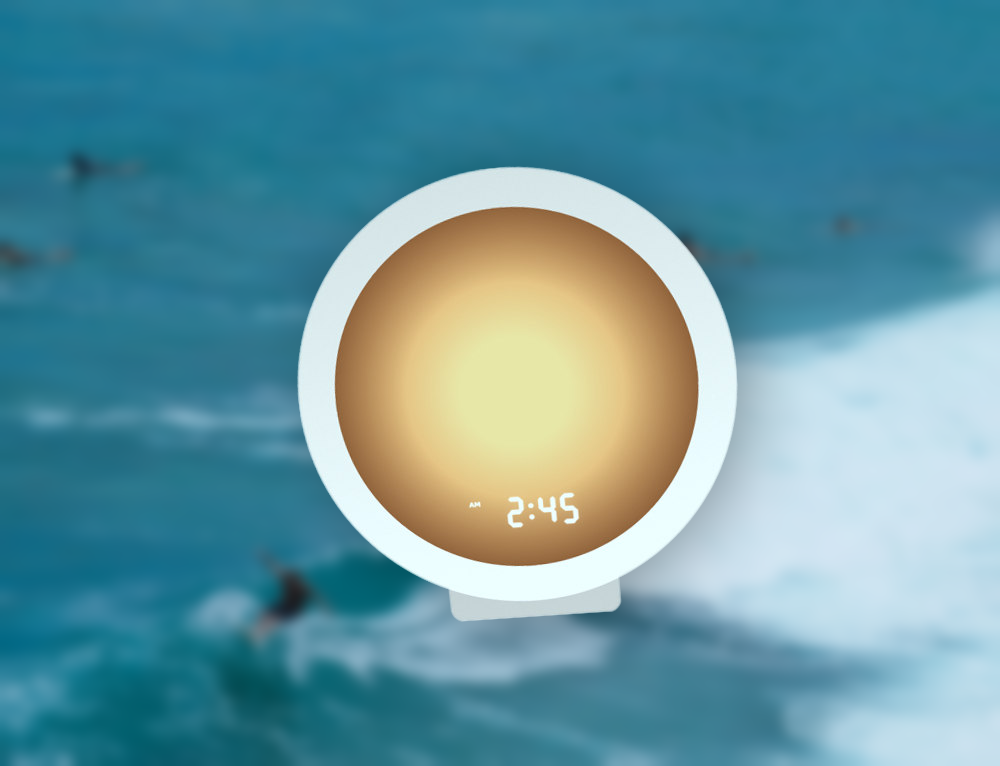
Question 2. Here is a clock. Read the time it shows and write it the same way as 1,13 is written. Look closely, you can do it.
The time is 2,45
